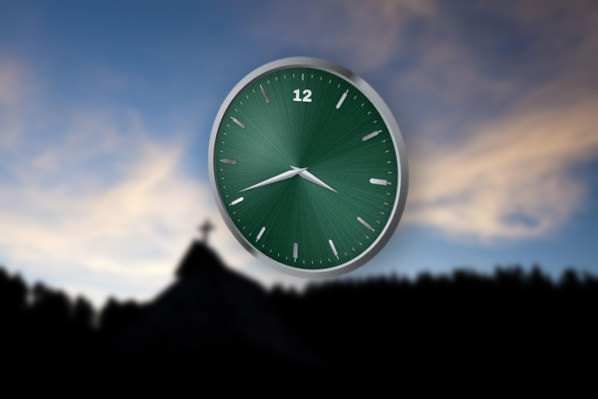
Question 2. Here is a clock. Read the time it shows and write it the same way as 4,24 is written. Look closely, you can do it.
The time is 3,41
